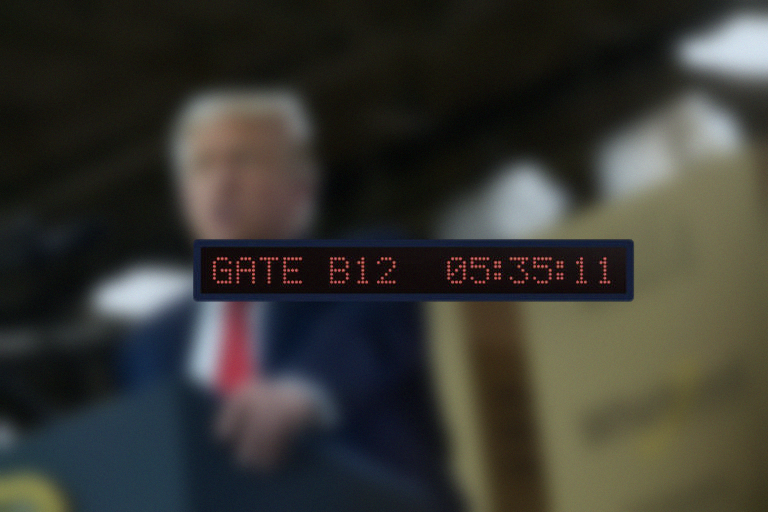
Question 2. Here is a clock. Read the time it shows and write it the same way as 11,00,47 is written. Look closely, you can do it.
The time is 5,35,11
